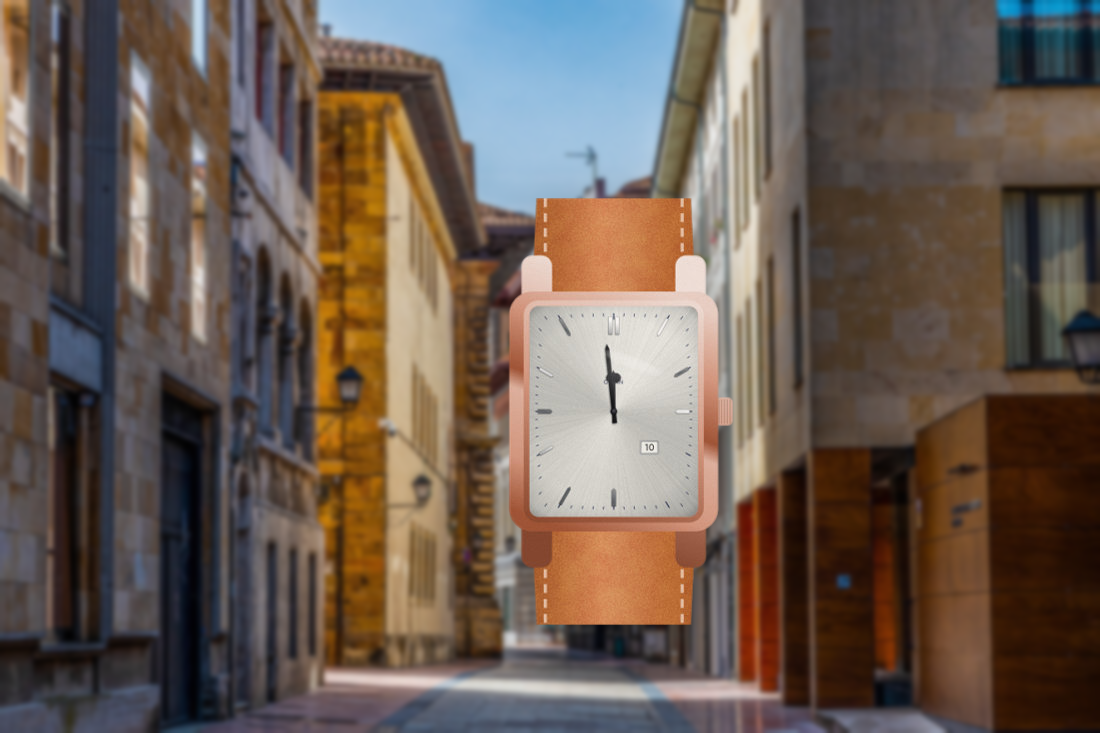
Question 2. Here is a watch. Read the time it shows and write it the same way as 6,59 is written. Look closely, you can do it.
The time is 11,59
